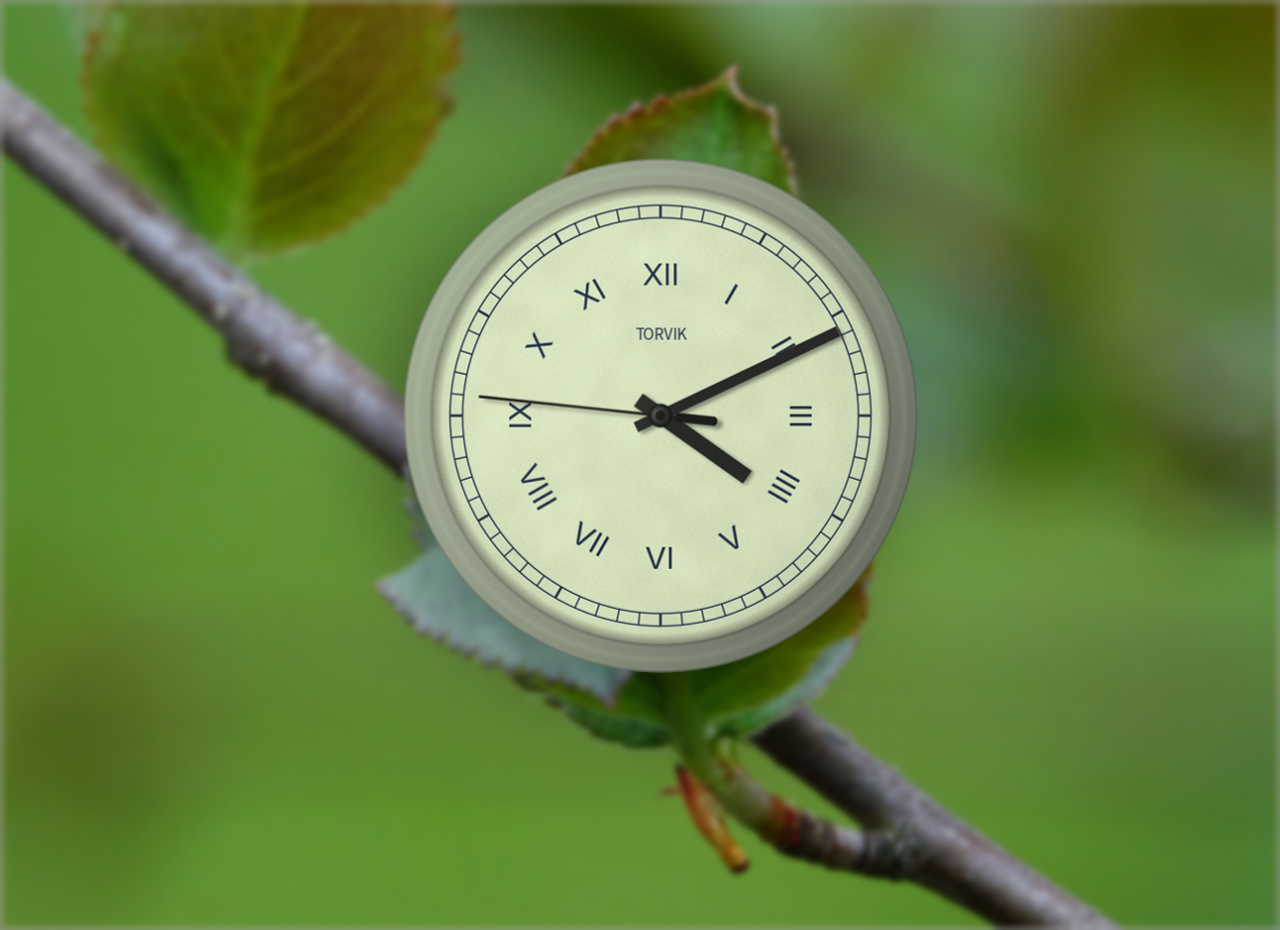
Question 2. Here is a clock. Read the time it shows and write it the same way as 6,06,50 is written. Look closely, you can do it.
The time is 4,10,46
